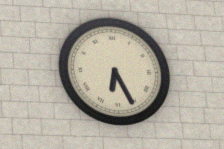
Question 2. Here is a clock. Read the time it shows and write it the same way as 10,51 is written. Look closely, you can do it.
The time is 6,26
